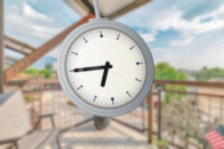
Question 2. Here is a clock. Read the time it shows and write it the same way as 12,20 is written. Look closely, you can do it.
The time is 6,45
